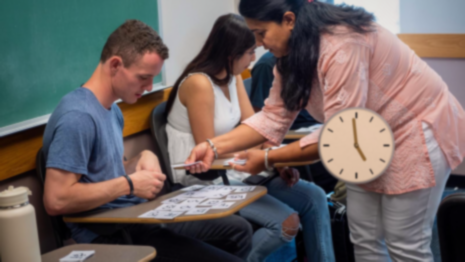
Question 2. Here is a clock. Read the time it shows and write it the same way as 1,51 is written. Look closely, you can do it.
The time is 4,59
